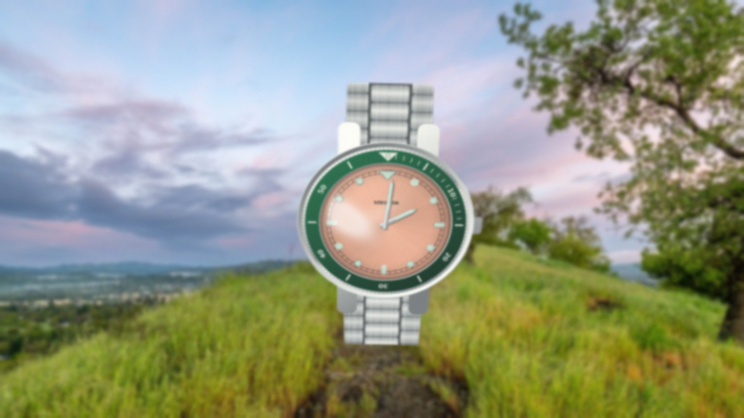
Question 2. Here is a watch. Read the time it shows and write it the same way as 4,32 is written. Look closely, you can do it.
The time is 2,01
